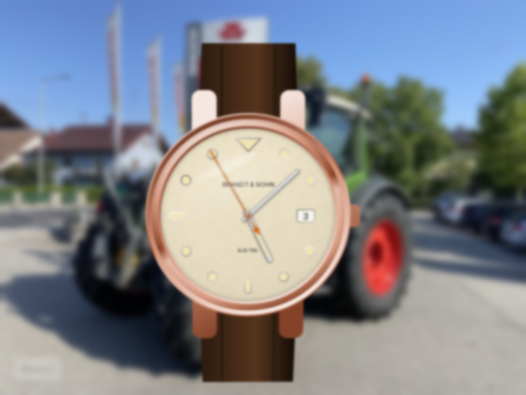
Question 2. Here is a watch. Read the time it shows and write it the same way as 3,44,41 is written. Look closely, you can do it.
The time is 5,07,55
